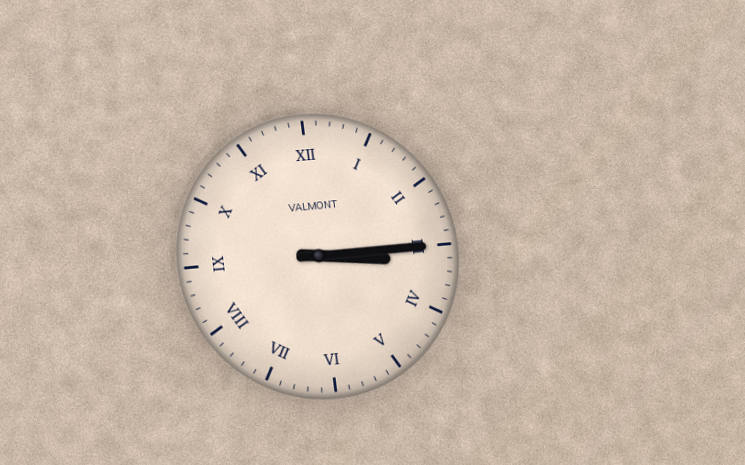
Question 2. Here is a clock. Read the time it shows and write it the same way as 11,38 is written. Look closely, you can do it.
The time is 3,15
